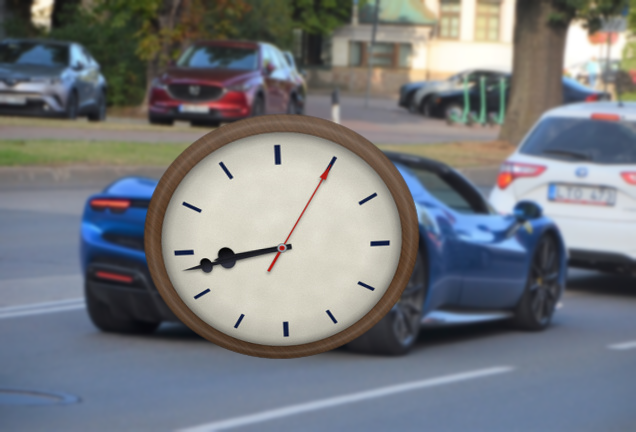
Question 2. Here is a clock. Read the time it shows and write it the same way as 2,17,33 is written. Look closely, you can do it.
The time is 8,43,05
